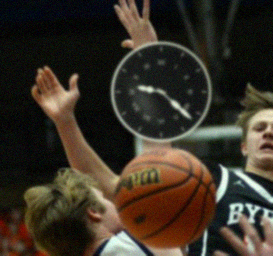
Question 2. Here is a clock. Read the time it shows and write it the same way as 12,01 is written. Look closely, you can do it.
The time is 9,22
